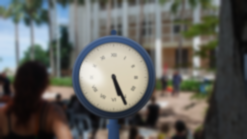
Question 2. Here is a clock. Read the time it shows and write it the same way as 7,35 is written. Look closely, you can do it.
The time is 5,26
